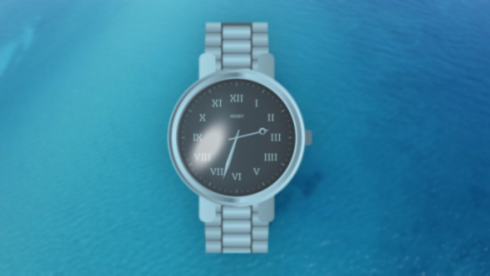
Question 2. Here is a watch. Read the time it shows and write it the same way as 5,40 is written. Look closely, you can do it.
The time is 2,33
